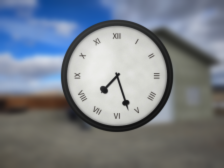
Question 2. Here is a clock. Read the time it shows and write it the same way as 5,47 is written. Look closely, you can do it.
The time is 7,27
